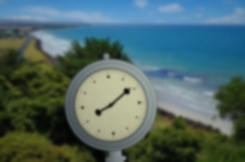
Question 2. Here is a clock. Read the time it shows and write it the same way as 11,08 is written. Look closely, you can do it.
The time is 8,09
